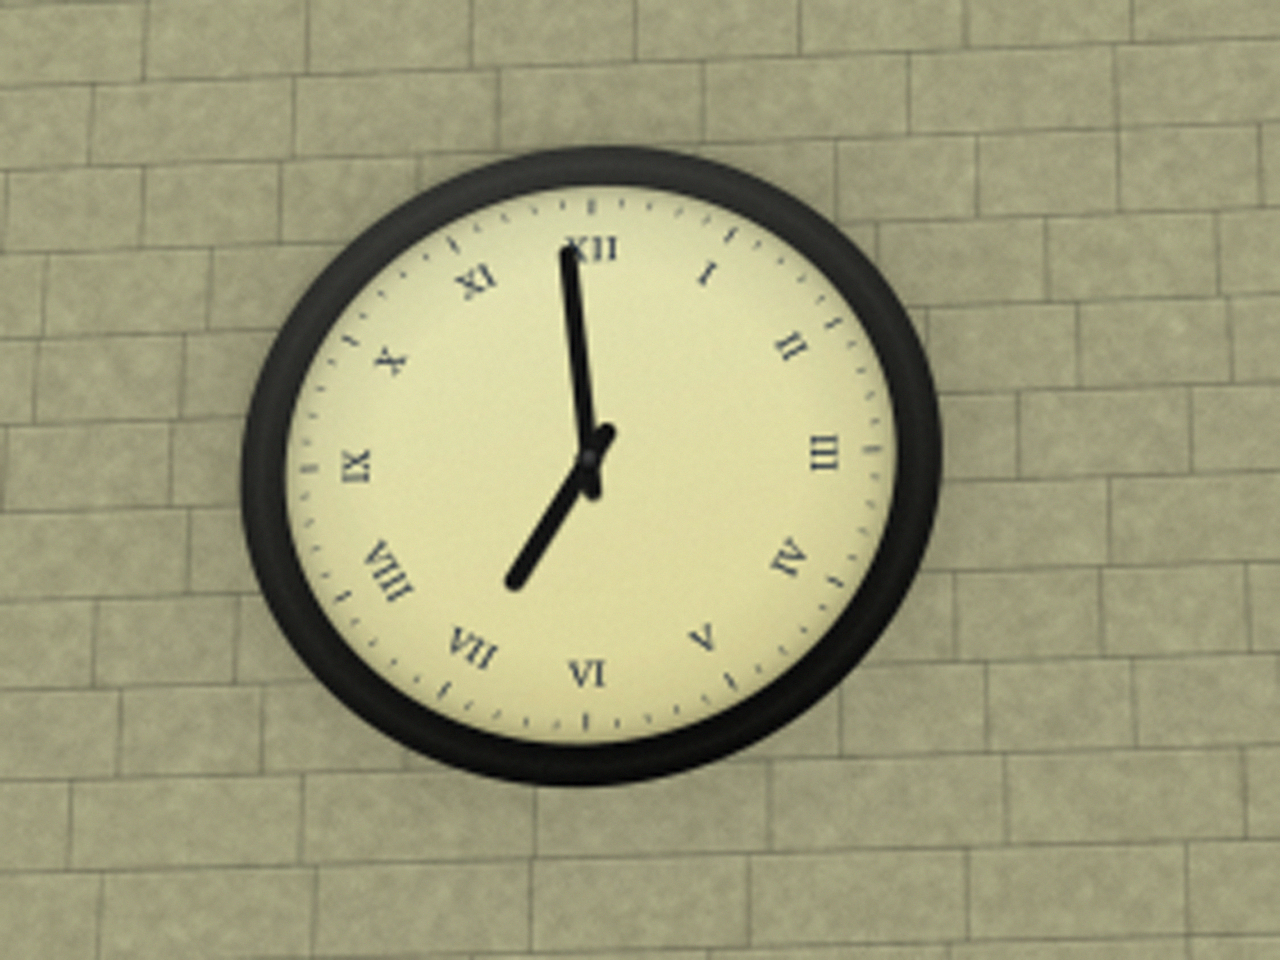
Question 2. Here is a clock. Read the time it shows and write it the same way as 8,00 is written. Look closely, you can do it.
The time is 6,59
